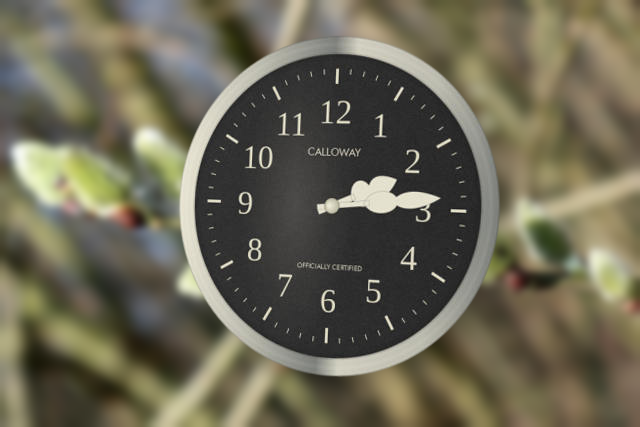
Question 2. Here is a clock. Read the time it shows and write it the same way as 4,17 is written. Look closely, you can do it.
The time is 2,14
